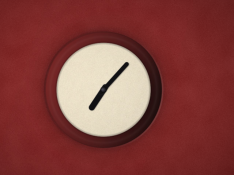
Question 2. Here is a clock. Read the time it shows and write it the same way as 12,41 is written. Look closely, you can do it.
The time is 7,07
